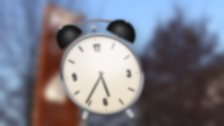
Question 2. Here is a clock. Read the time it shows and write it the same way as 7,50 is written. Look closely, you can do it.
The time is 5,36
